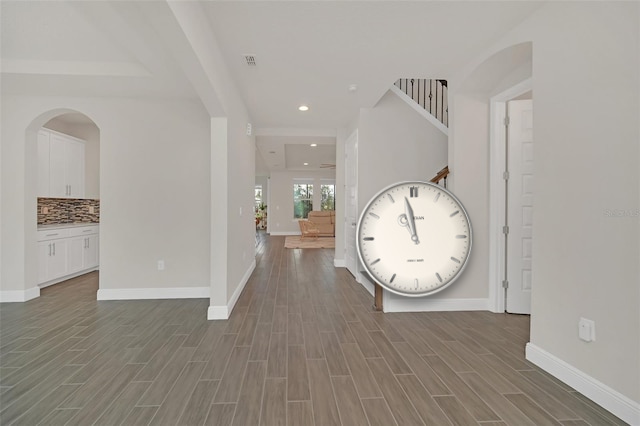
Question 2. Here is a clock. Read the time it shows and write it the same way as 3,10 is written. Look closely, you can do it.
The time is 10,58
